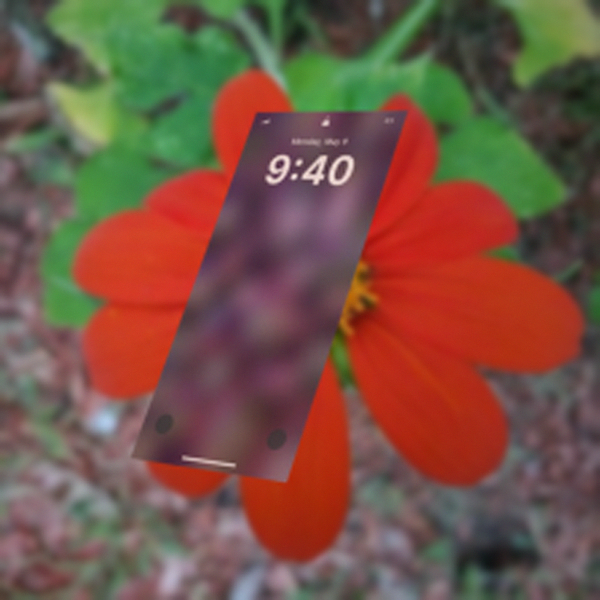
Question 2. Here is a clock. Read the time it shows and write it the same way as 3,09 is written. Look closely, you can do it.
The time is 9,40
